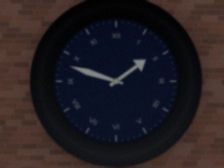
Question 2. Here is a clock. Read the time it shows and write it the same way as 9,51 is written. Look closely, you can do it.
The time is 1,48
